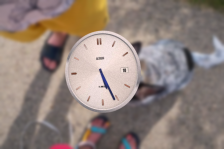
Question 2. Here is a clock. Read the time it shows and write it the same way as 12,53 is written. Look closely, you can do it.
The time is 5,26
